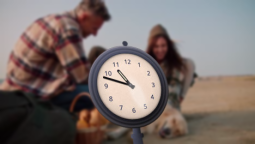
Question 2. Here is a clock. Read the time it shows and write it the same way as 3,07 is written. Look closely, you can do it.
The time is 10,48
